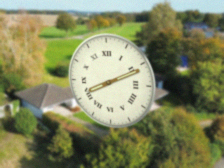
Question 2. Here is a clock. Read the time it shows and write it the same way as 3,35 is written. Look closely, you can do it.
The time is 8,11
